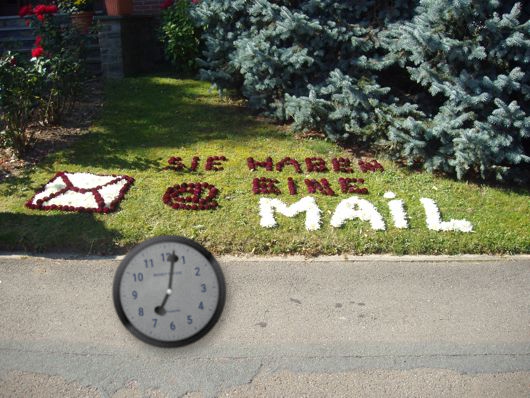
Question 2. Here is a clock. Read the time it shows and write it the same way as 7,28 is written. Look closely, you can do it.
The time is 7,02
